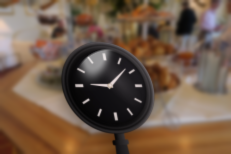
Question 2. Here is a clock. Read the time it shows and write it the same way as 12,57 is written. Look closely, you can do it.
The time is 9,08
